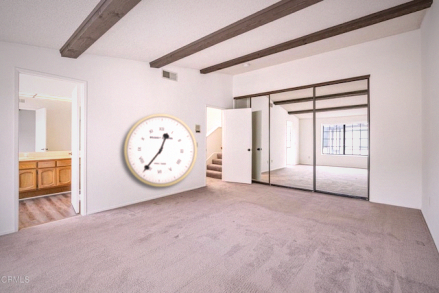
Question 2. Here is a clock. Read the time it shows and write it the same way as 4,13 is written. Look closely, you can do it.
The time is 12,36
